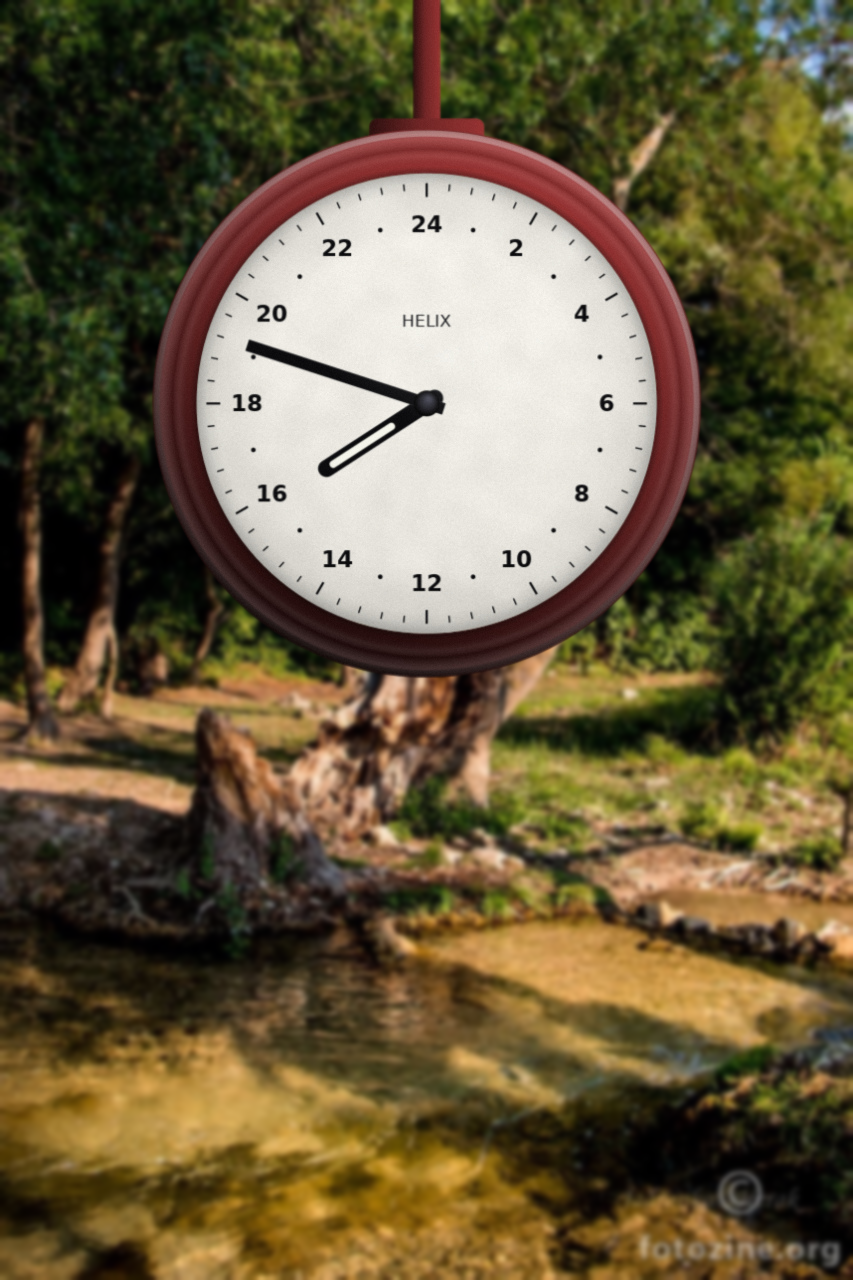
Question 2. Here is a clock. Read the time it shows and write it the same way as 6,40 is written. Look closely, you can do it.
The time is 15,48
